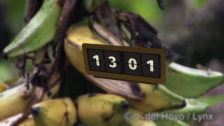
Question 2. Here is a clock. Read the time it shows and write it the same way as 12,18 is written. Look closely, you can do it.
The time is 13,01
